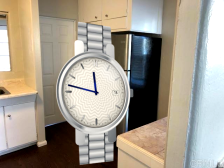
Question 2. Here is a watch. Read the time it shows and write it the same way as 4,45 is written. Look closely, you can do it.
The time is 11,47
